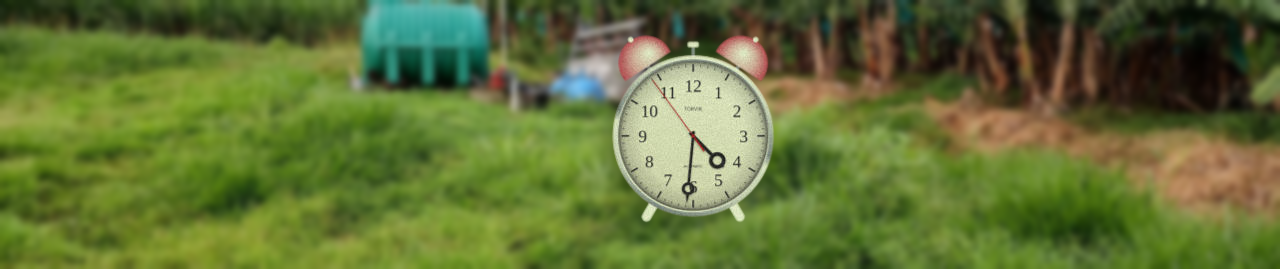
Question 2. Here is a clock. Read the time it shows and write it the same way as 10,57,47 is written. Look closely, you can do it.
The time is 4,30,54
